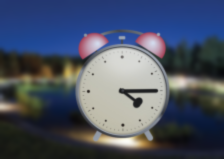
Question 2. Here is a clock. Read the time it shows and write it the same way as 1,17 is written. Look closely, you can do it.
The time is 4,15
